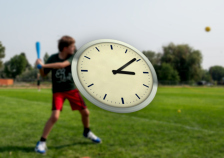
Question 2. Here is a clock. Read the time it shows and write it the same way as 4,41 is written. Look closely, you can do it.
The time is 3,09
